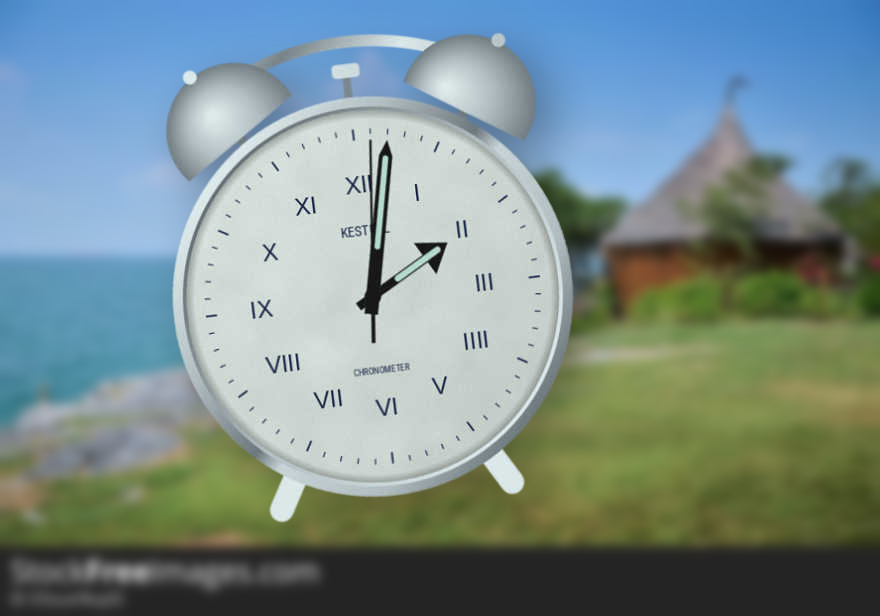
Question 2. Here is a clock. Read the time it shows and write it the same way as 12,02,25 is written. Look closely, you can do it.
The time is 2,02,01
